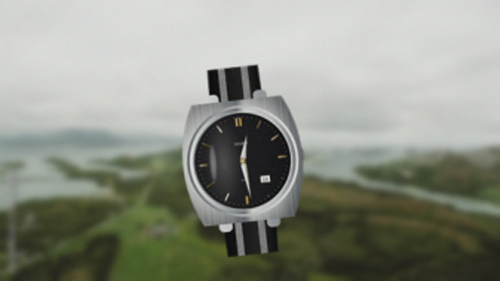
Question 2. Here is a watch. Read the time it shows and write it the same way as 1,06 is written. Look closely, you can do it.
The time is 12,29
